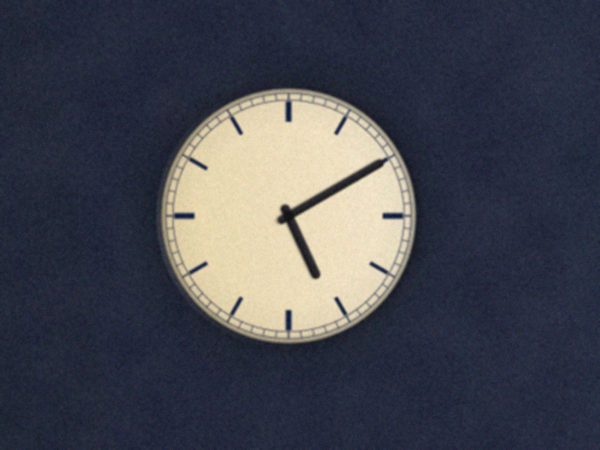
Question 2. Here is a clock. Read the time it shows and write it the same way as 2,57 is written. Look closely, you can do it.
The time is 5,10
